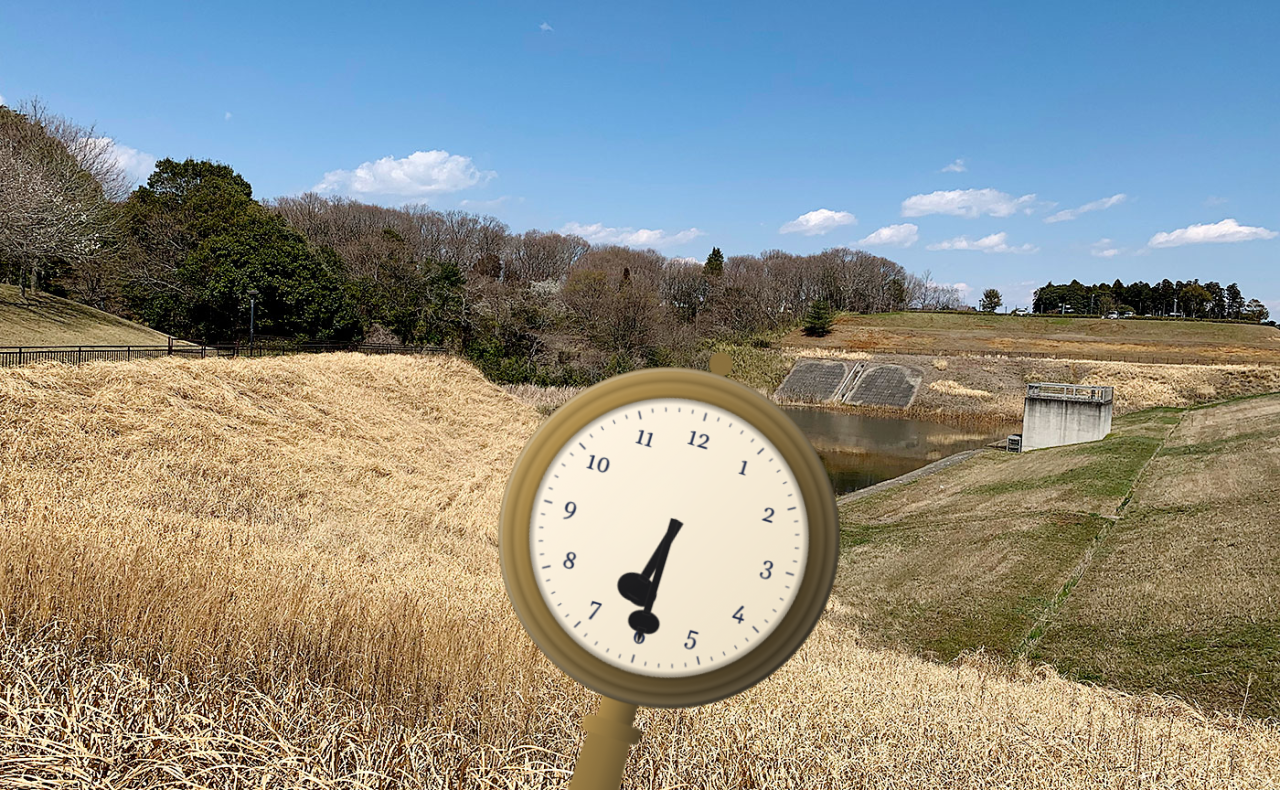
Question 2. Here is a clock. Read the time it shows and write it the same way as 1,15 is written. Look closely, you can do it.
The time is 6,30
